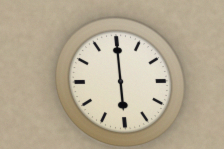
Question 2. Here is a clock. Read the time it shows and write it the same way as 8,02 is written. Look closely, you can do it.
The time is 6,00
